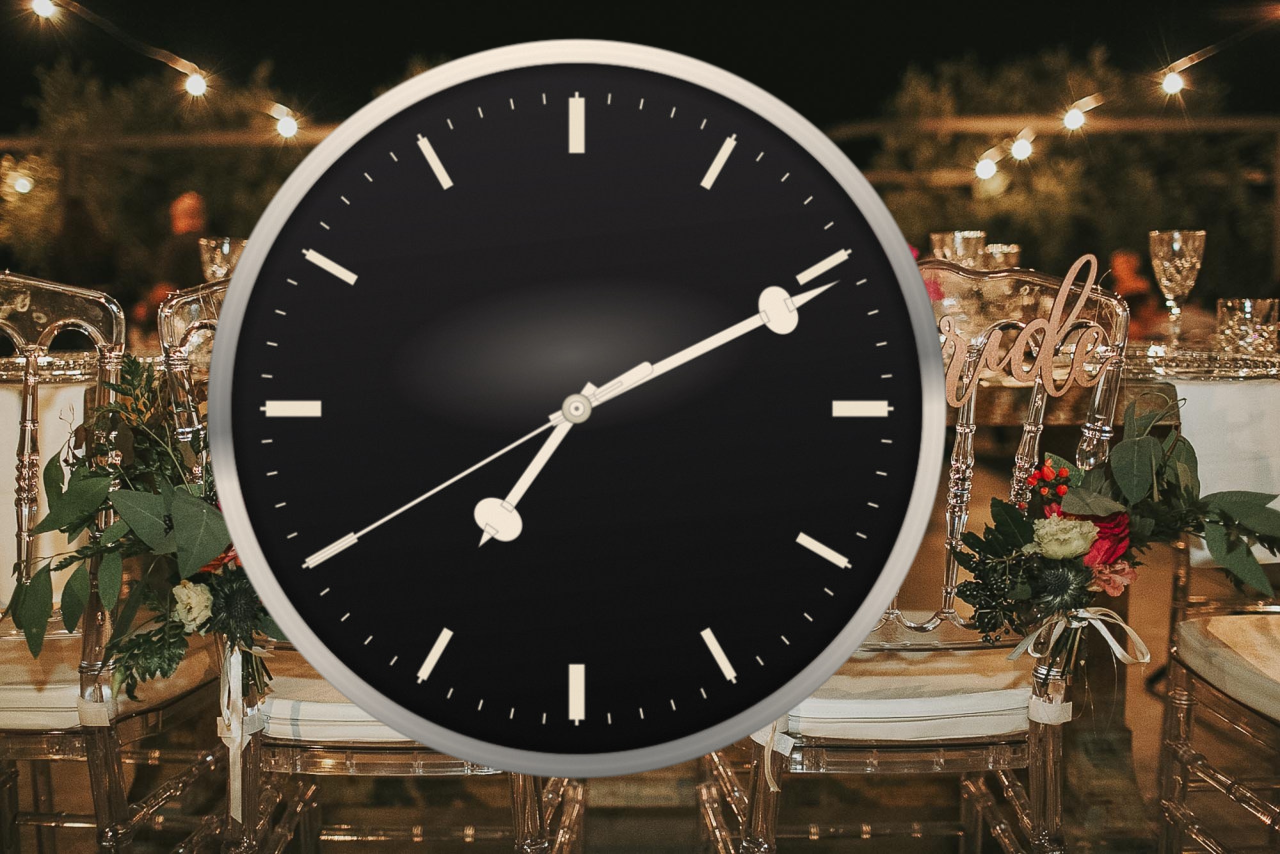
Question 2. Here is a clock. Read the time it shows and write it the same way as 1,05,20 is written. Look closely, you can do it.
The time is 7,10,40
